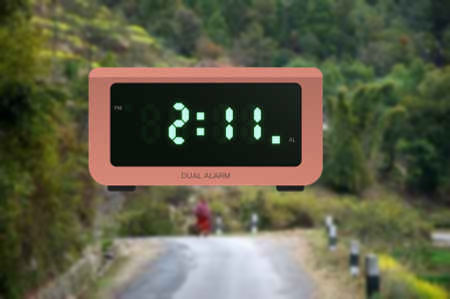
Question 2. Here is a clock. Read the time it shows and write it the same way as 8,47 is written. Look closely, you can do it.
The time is 2,11
